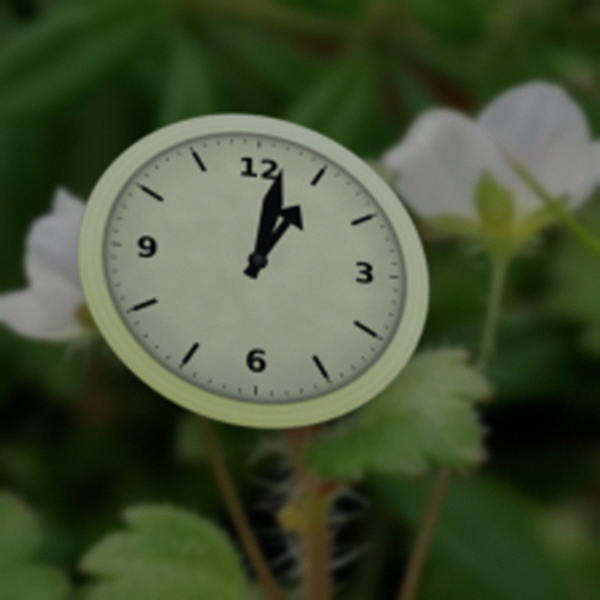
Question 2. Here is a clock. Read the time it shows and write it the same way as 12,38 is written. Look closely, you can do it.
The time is 1,02
